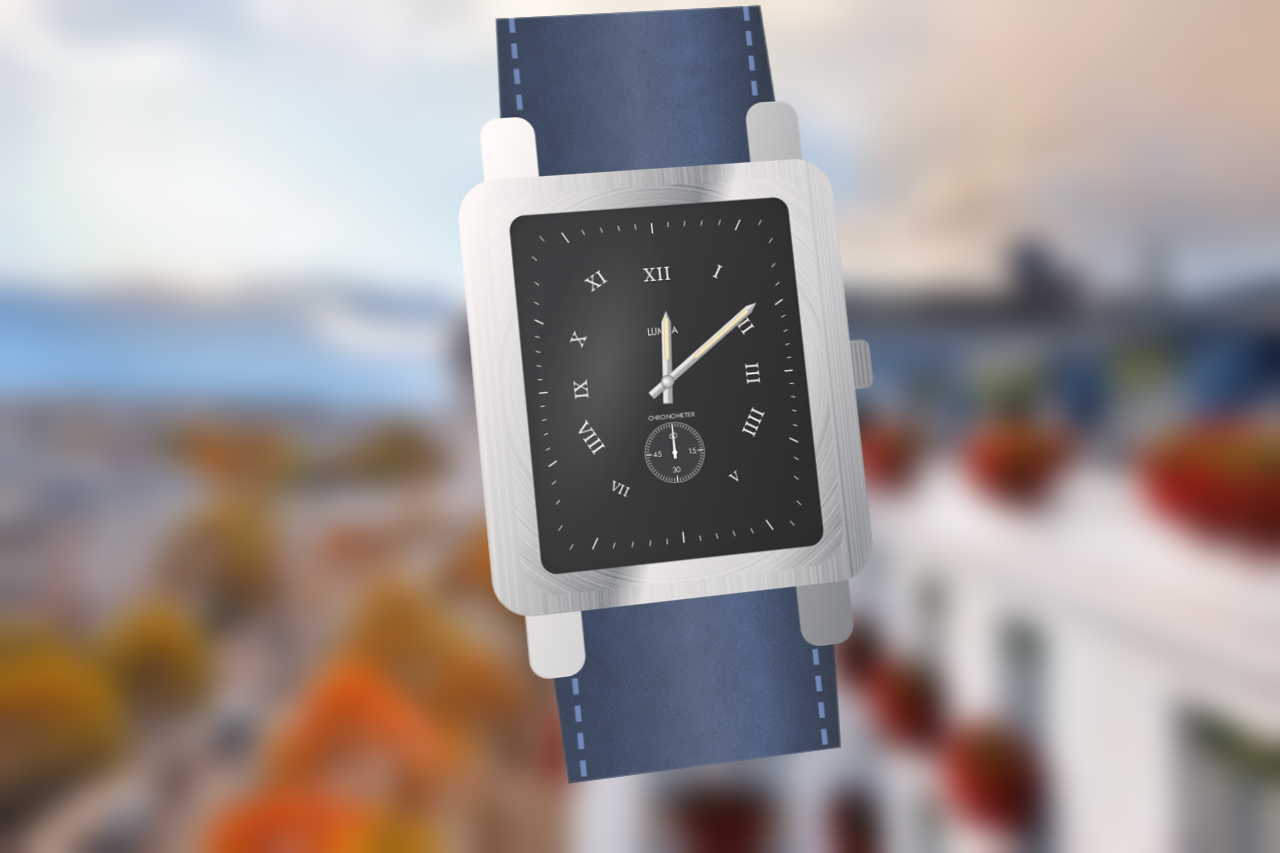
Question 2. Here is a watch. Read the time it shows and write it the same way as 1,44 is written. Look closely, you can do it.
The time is 12,09
